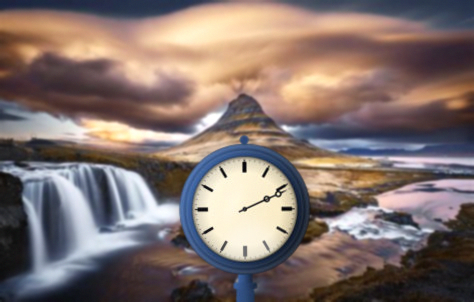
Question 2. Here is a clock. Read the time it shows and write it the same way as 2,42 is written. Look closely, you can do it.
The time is 2,11
